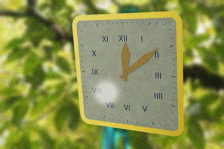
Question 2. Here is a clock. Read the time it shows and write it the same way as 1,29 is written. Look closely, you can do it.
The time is 12,09
